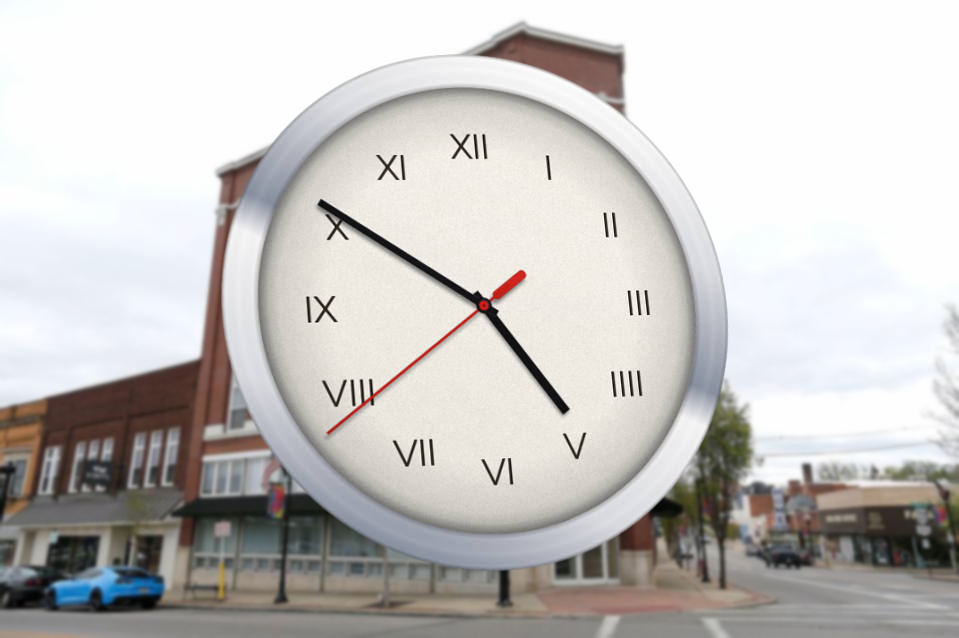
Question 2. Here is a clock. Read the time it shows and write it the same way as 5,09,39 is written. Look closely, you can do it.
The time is 4,50,39
